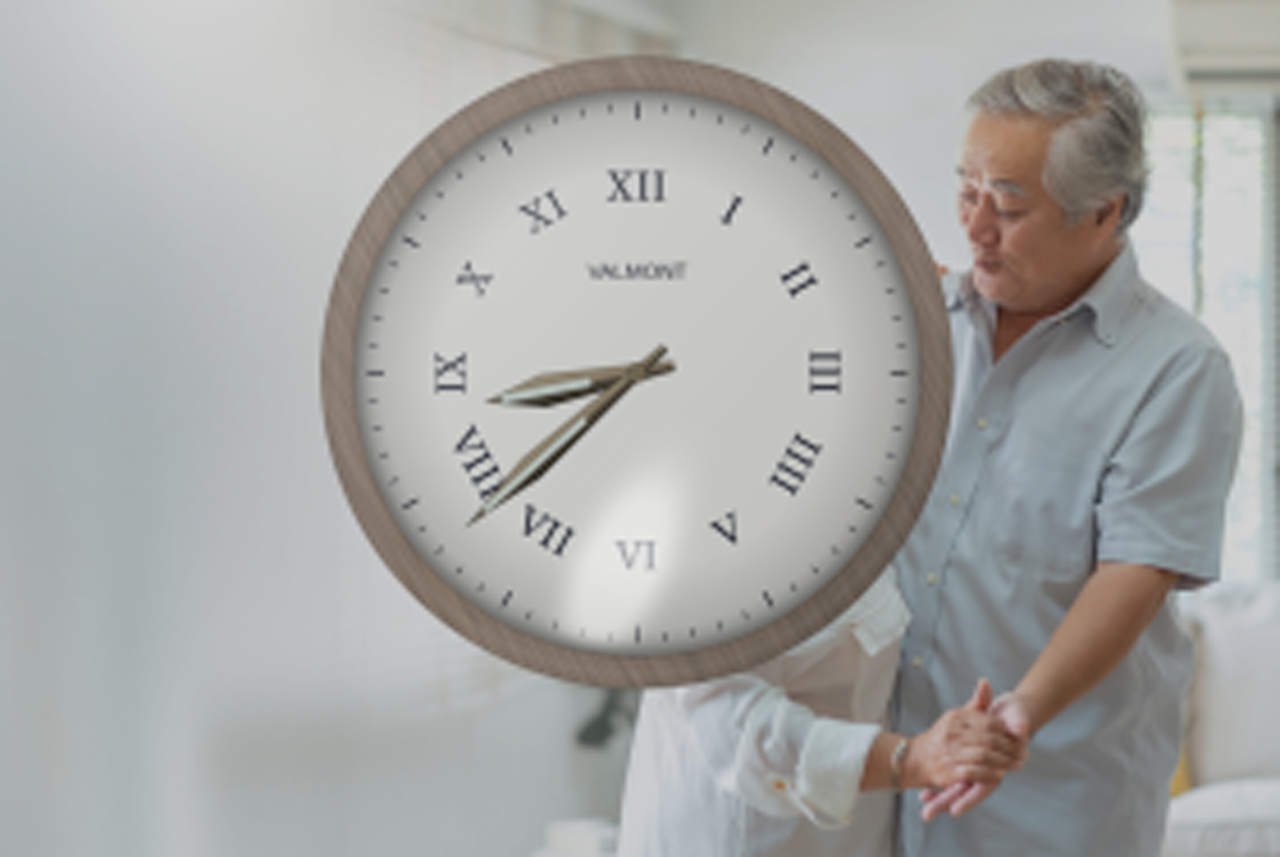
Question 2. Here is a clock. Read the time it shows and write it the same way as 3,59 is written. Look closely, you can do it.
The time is 8,38
